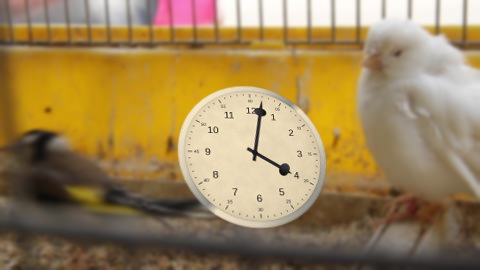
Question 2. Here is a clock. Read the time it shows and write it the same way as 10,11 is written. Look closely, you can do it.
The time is 4,02
